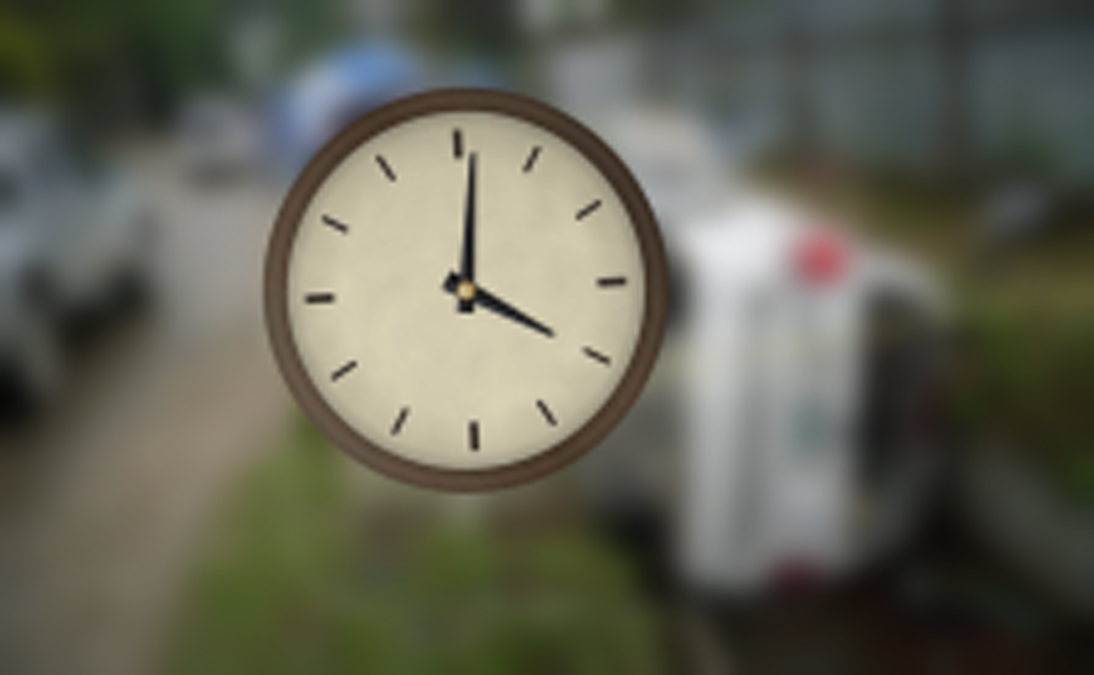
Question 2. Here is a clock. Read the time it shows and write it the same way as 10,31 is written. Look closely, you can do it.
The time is 4,01
